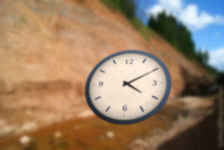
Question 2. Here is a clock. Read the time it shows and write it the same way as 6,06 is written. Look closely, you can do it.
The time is 4,10
